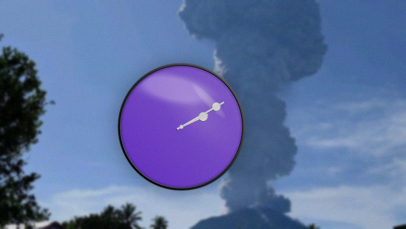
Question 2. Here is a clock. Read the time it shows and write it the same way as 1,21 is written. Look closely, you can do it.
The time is 2,10
